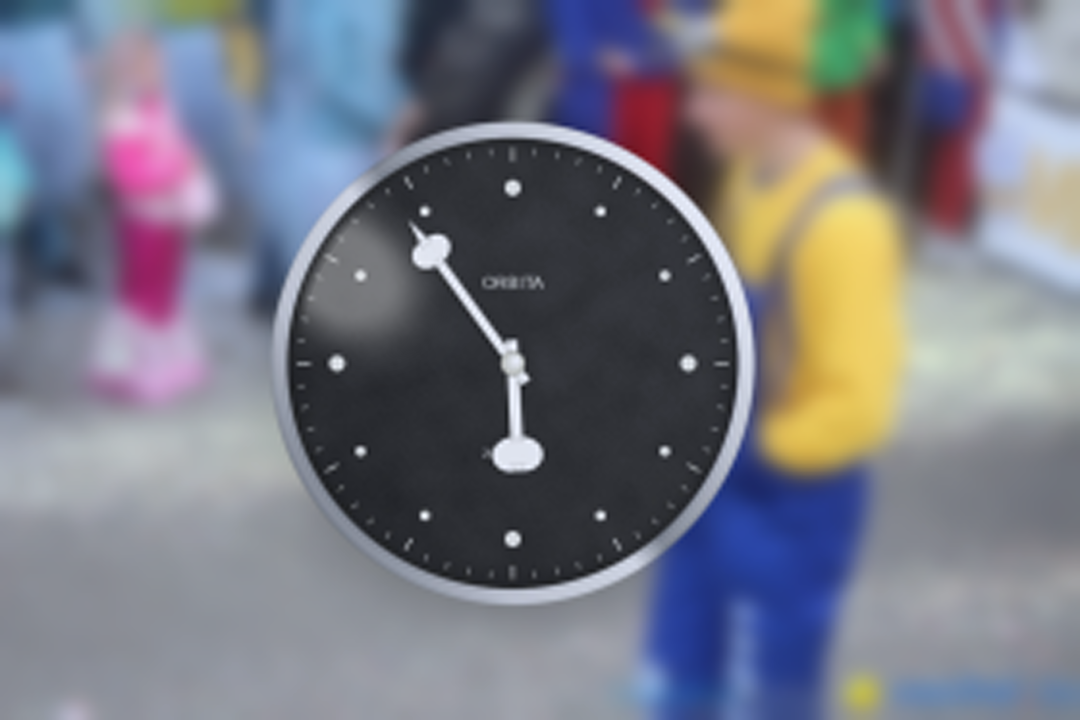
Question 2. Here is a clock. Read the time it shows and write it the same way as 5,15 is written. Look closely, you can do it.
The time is 5,54
